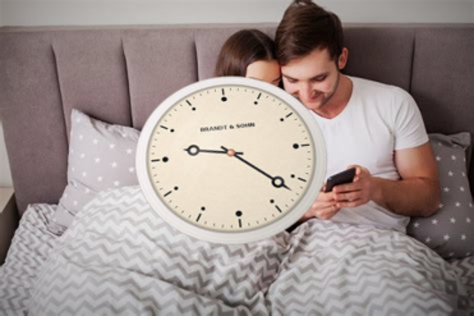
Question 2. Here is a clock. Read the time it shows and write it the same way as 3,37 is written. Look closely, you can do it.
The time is 9,22
